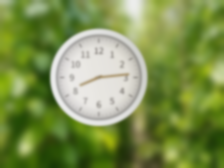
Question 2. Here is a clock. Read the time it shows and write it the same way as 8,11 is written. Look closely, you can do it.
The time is 8,14
